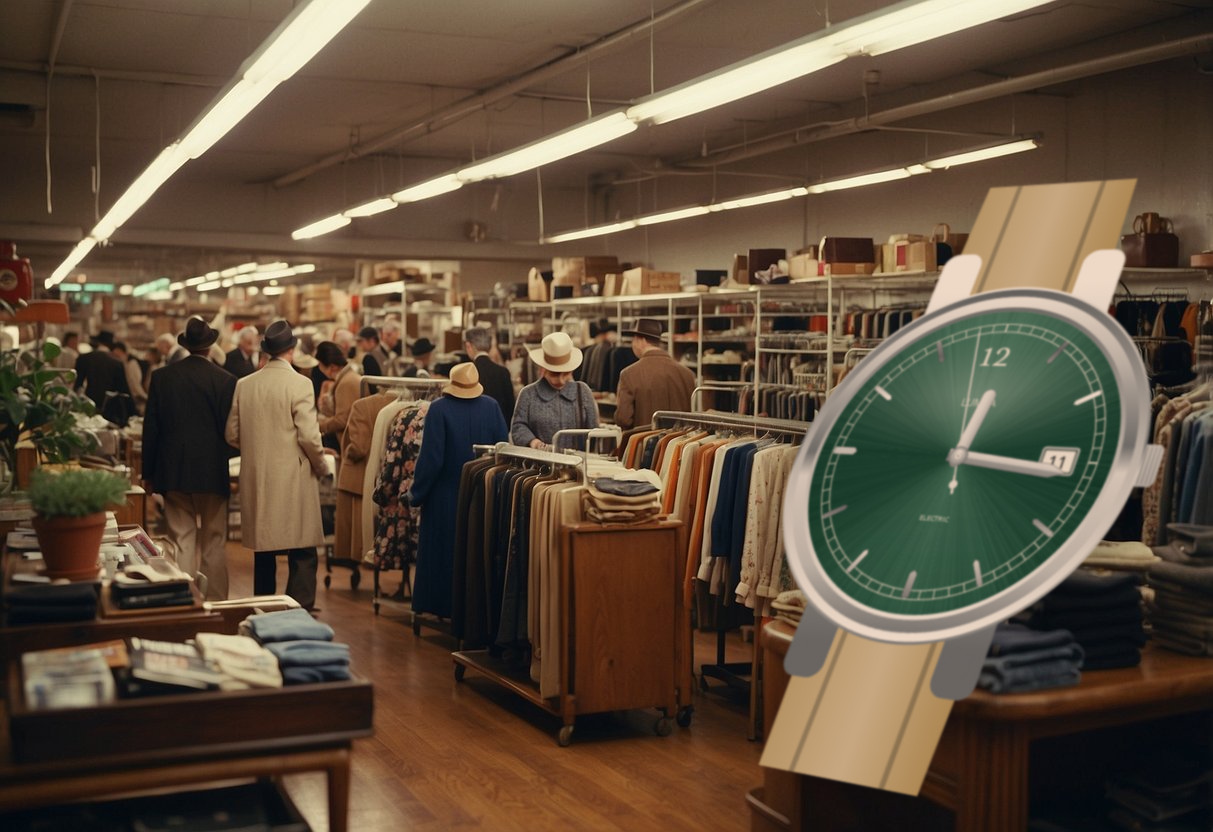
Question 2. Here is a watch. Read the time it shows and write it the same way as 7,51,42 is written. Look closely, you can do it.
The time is 12,15,58
